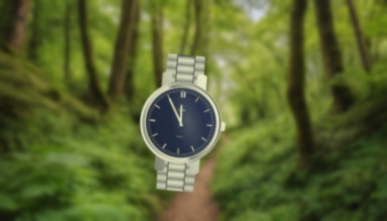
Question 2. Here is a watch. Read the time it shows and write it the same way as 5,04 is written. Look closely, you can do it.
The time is 11,55
